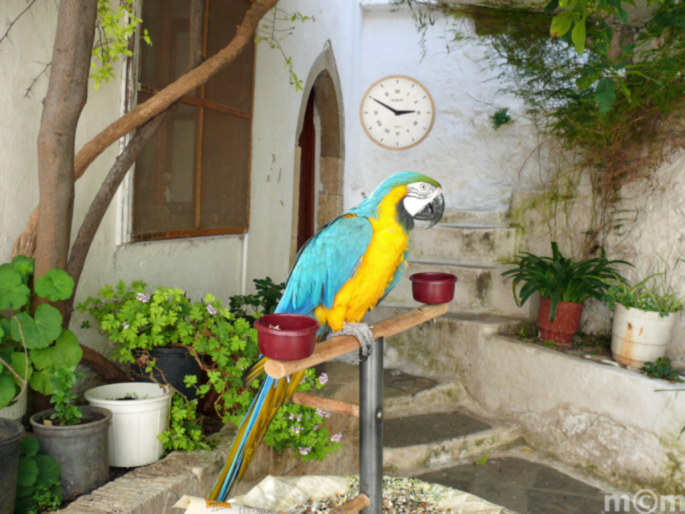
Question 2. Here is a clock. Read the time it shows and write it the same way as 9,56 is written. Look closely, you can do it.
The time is 2,50
